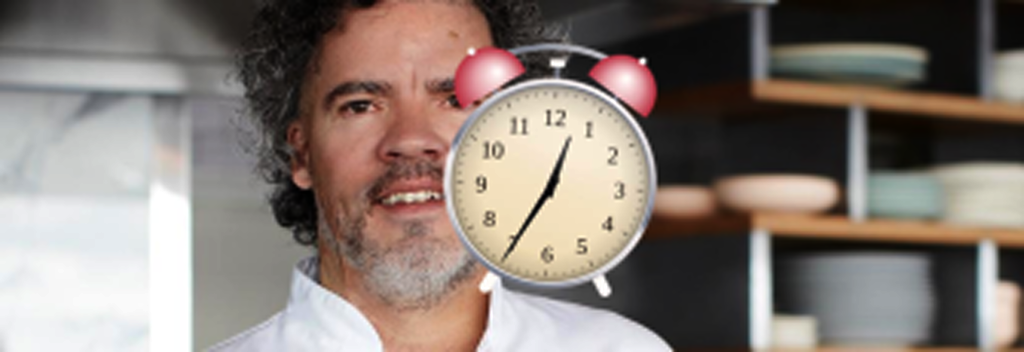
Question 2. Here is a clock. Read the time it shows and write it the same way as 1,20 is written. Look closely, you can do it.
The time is 12,35
